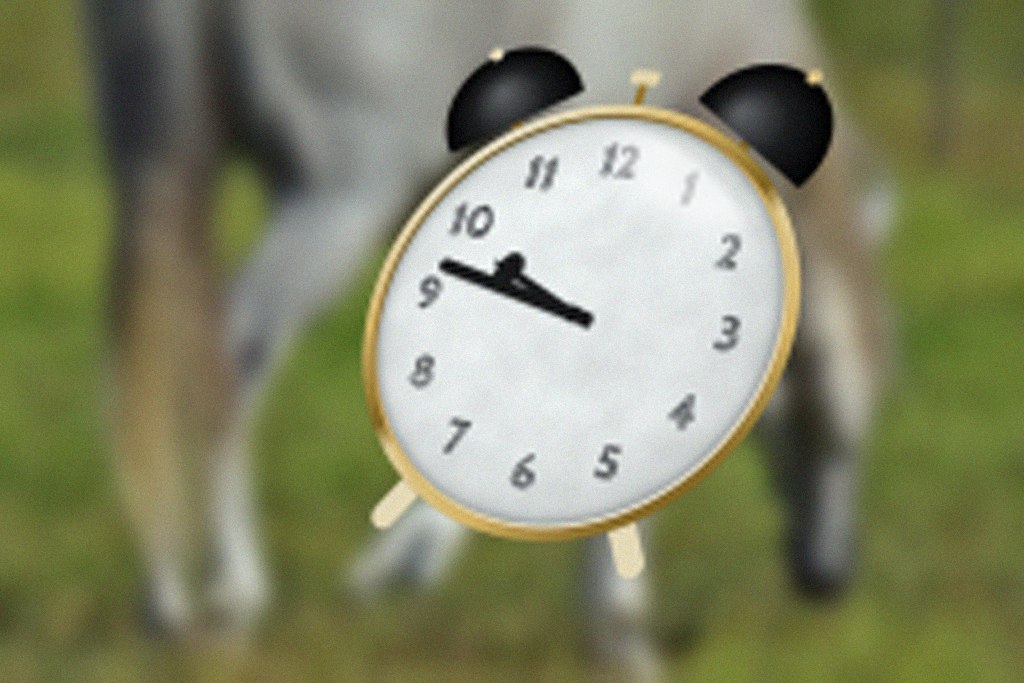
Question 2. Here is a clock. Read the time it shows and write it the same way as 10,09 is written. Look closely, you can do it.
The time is 9,47
